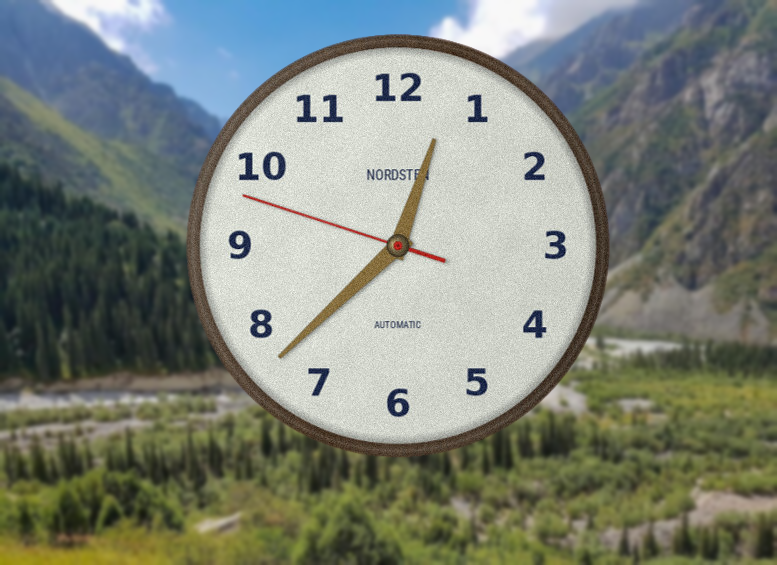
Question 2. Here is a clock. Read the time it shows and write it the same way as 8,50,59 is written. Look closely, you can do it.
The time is 12,37,48
